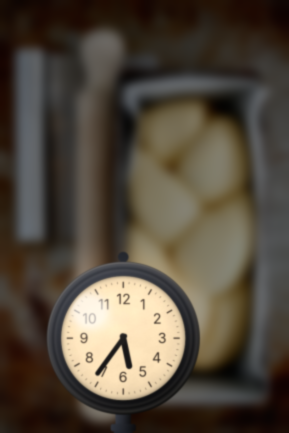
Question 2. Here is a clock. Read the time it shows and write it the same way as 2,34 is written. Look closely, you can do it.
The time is 5,36
